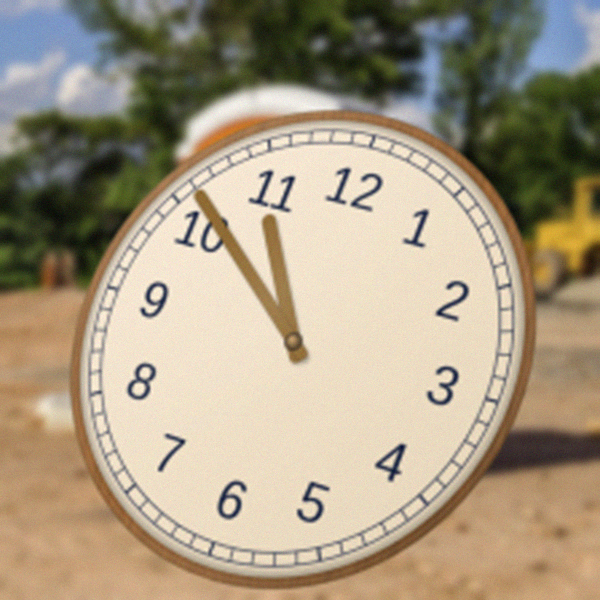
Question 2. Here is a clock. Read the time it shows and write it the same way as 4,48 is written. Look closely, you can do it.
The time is 10,51
